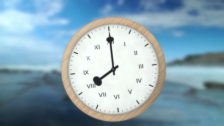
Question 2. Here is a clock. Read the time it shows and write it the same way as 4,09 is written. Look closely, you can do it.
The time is 8,00
